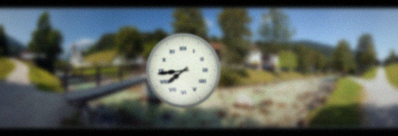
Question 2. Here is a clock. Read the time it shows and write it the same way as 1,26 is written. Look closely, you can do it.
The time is 7,44
